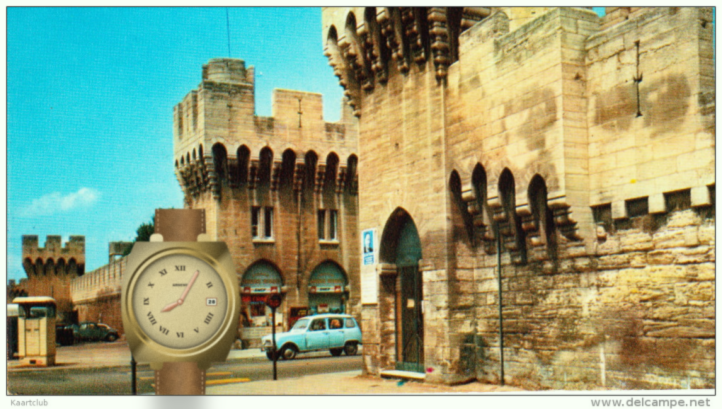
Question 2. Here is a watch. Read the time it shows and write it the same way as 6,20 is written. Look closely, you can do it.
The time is 8,05
